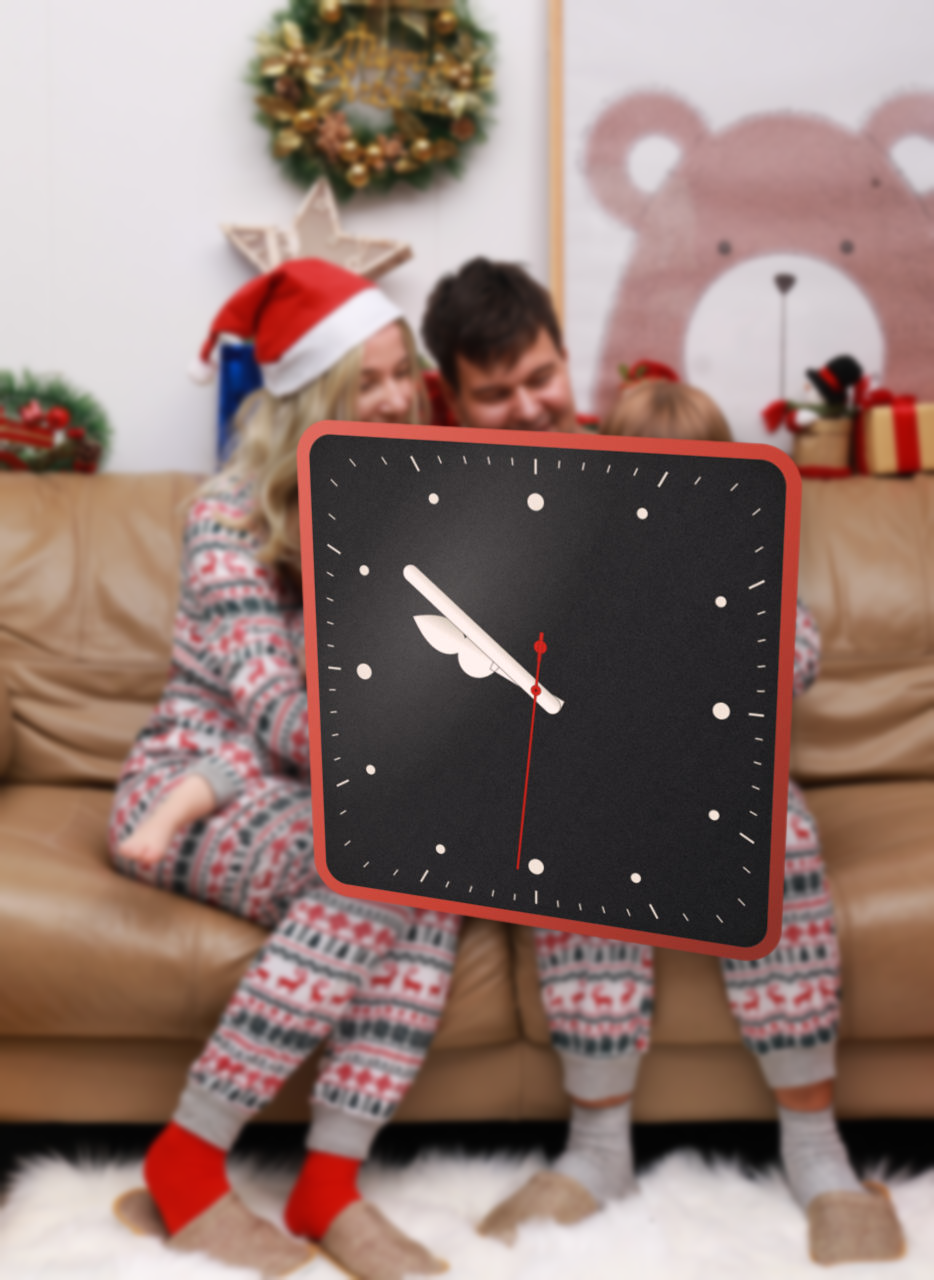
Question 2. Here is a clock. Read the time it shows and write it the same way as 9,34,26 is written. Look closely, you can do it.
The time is 9,51,31
